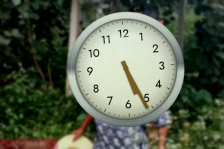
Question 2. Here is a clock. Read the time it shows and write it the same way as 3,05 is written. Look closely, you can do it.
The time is 5,26
